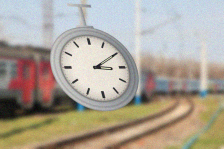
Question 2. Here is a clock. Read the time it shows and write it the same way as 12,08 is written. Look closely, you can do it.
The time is 3,10
